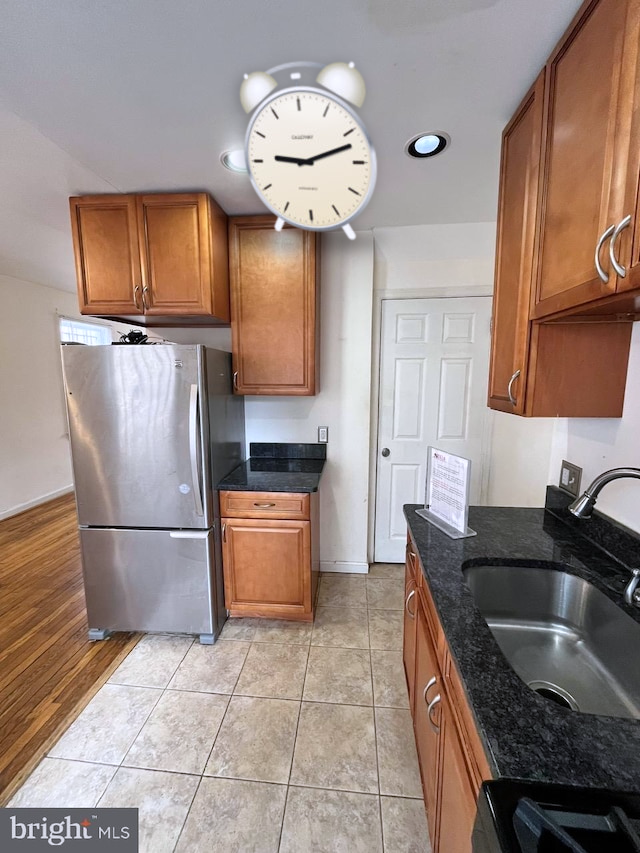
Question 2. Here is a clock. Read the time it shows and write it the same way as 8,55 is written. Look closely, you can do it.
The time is 9,12
